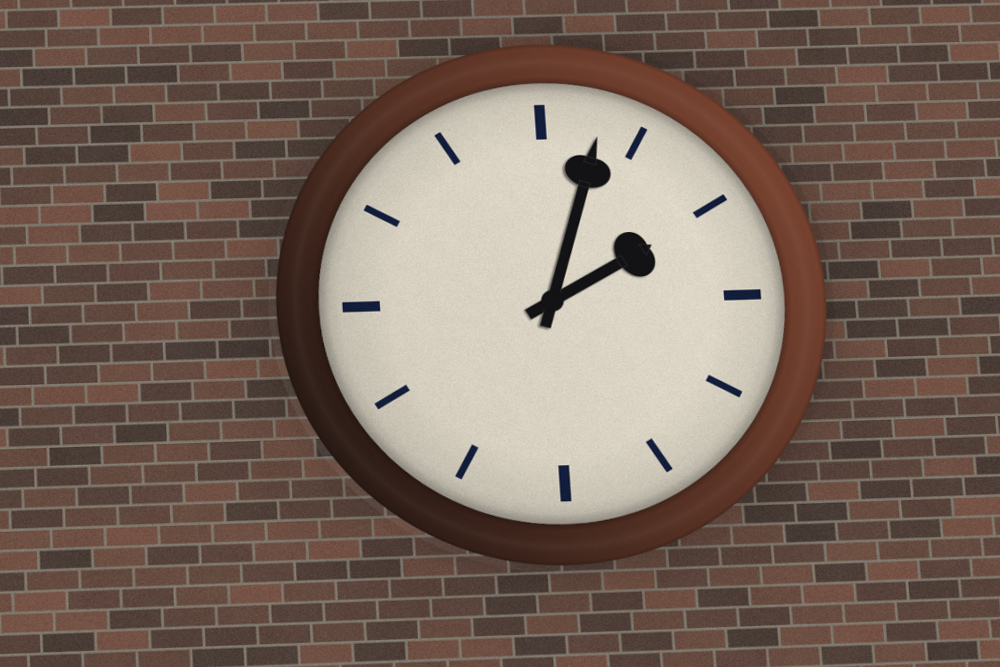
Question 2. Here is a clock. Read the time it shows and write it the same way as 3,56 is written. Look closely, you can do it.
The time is 2,03
